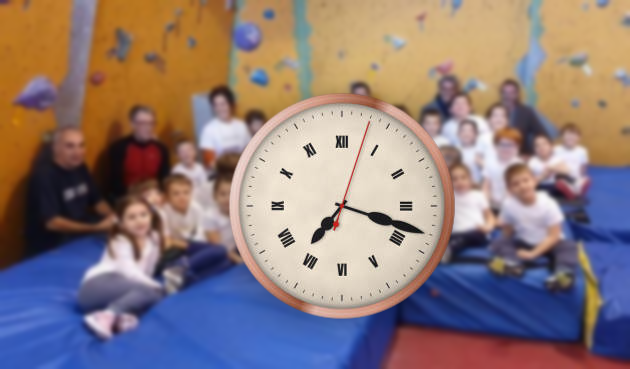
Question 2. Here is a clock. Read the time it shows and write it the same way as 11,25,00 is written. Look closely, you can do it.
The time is 7,18,03
